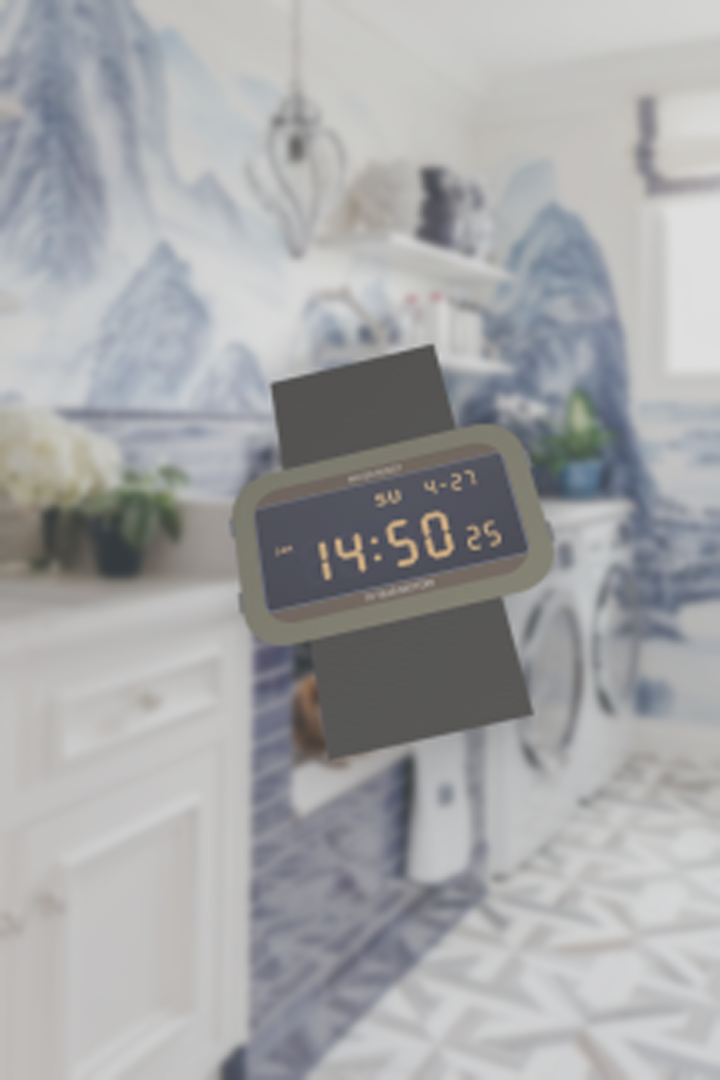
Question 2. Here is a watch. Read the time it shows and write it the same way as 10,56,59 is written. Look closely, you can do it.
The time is 14,50,25
